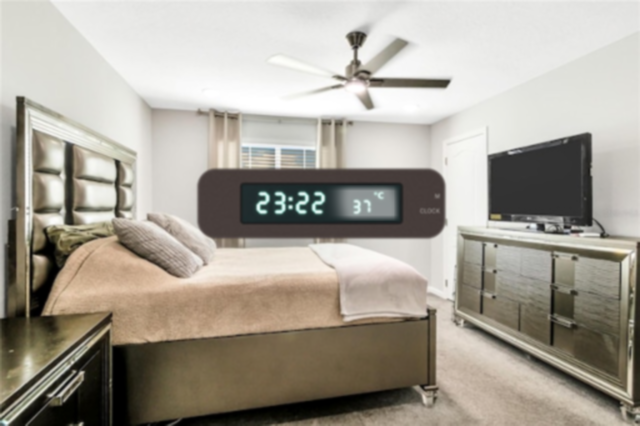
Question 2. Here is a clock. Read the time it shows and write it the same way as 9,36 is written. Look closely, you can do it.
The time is 23,22
